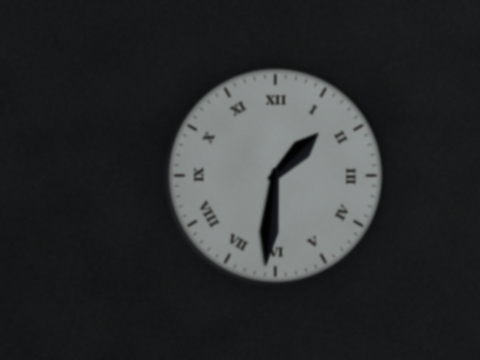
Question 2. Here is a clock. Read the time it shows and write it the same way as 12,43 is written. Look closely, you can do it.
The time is 1,31
